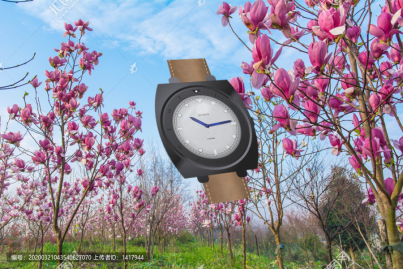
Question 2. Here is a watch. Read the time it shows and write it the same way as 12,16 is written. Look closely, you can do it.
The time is 10,14
